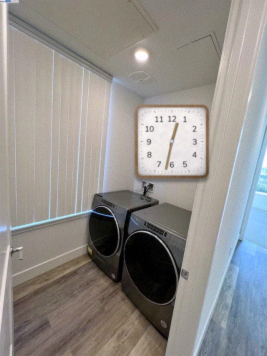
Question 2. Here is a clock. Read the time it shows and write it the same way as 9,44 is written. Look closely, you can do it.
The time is 12,32
